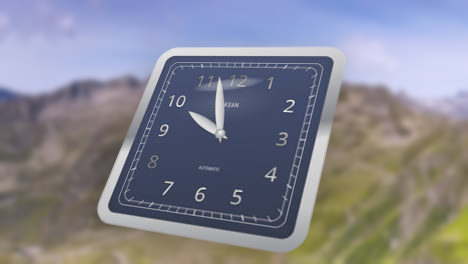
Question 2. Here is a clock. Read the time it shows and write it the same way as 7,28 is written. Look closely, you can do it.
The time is 9,57
